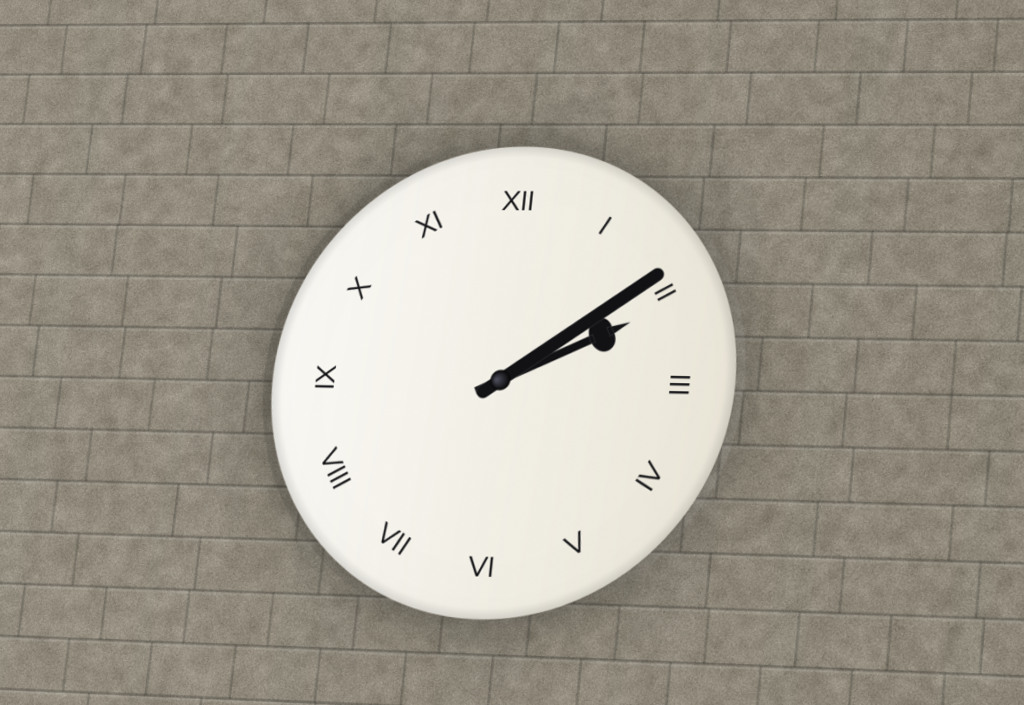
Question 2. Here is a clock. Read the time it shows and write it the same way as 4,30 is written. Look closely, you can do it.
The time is 2,09
